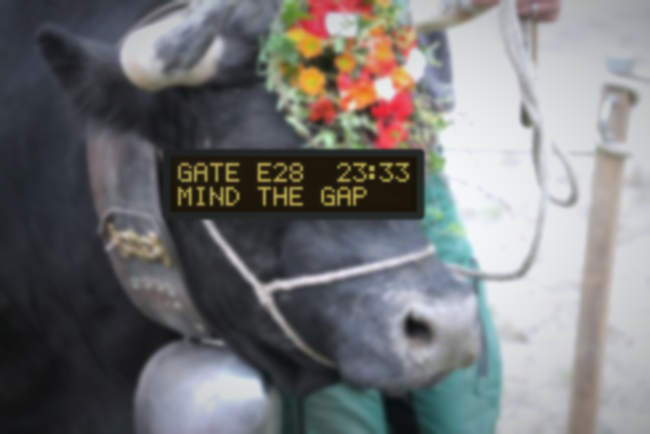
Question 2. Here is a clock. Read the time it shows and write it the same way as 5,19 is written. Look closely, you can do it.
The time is 23,33
